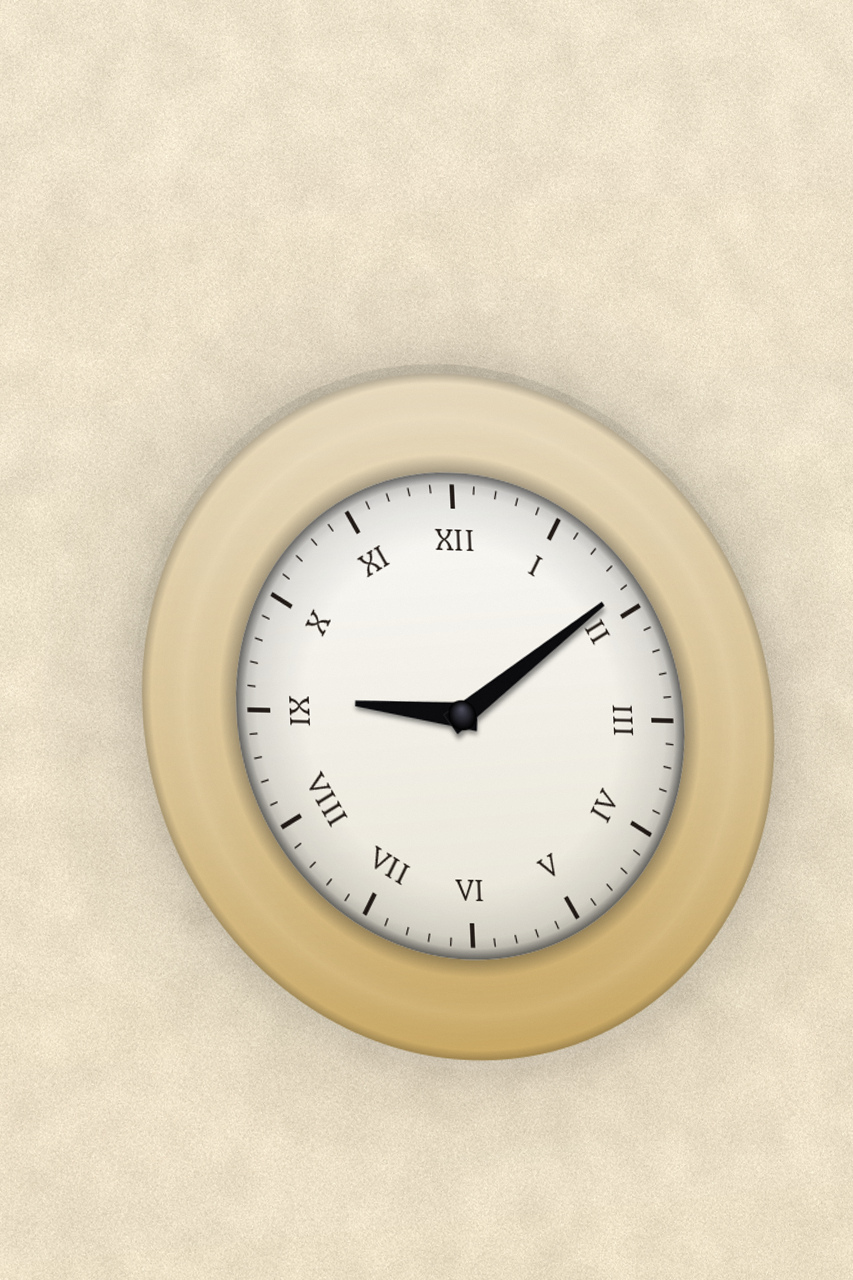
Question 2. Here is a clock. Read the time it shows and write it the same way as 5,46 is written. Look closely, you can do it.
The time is 9,09
